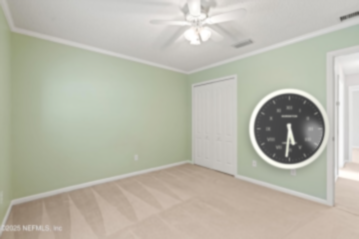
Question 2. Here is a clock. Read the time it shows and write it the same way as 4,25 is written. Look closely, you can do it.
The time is 5,31
